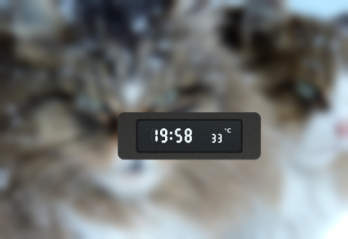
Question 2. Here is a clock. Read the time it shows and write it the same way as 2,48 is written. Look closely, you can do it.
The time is 19,58
